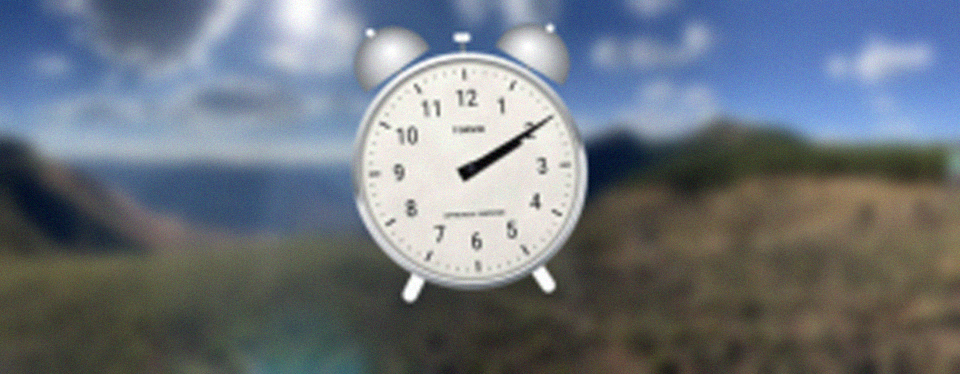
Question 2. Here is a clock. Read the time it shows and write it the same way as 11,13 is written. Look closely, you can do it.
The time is 2,10
